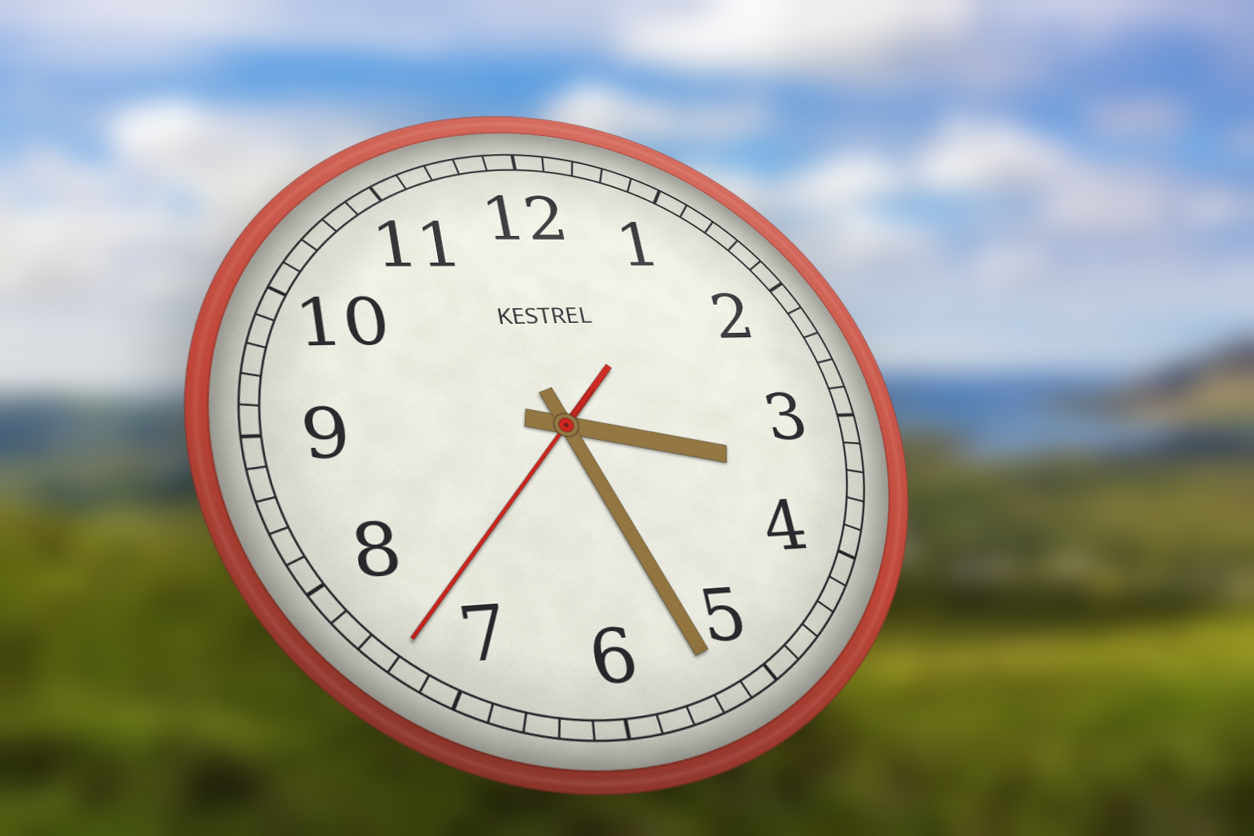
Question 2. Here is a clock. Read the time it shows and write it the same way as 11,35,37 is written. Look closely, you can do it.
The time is 3,26,37
